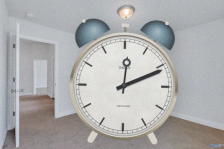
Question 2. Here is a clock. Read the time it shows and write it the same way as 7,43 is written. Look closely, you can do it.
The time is 12,11
